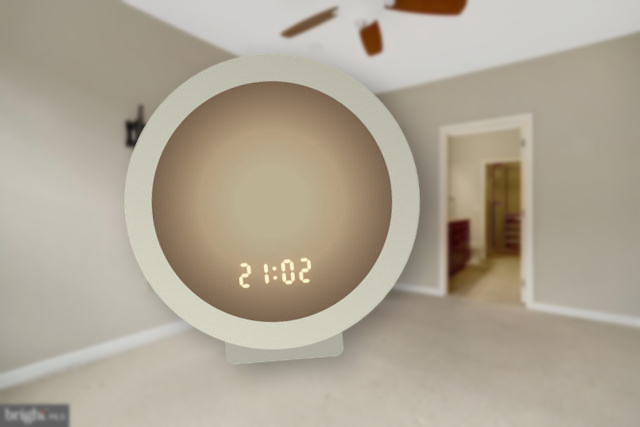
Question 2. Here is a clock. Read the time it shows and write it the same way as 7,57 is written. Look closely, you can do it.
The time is 21,02
